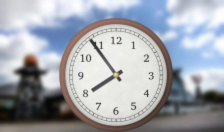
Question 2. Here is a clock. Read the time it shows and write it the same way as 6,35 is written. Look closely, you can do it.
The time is 7,54
